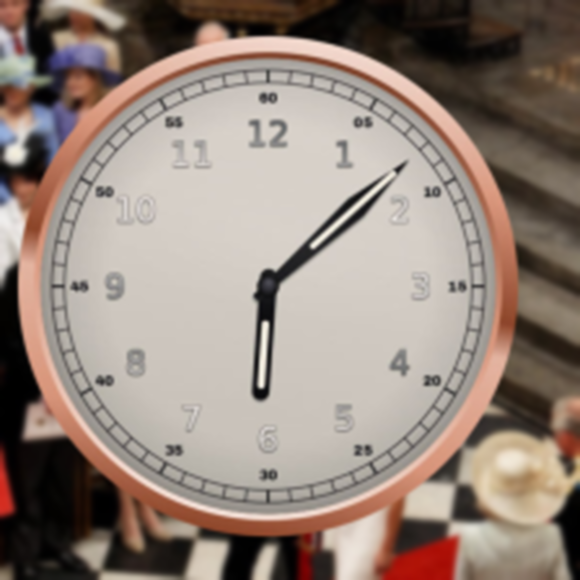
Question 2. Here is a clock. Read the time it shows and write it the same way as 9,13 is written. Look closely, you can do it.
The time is 6,08
